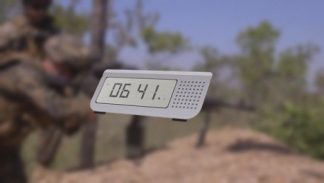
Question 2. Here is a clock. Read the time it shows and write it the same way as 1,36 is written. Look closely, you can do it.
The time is 6,41
